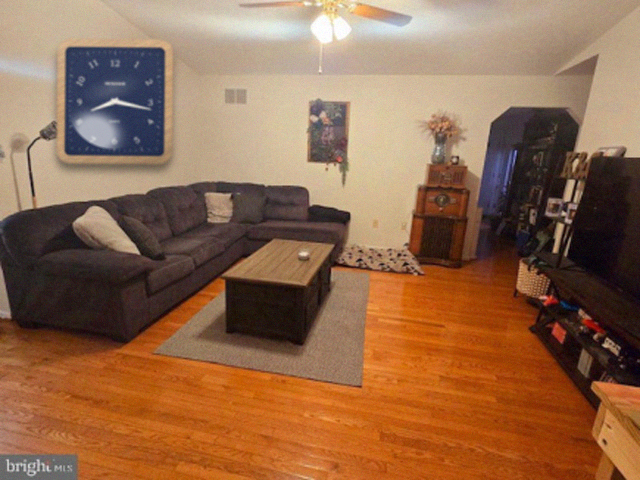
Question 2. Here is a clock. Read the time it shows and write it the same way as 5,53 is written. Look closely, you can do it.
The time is 8,17
